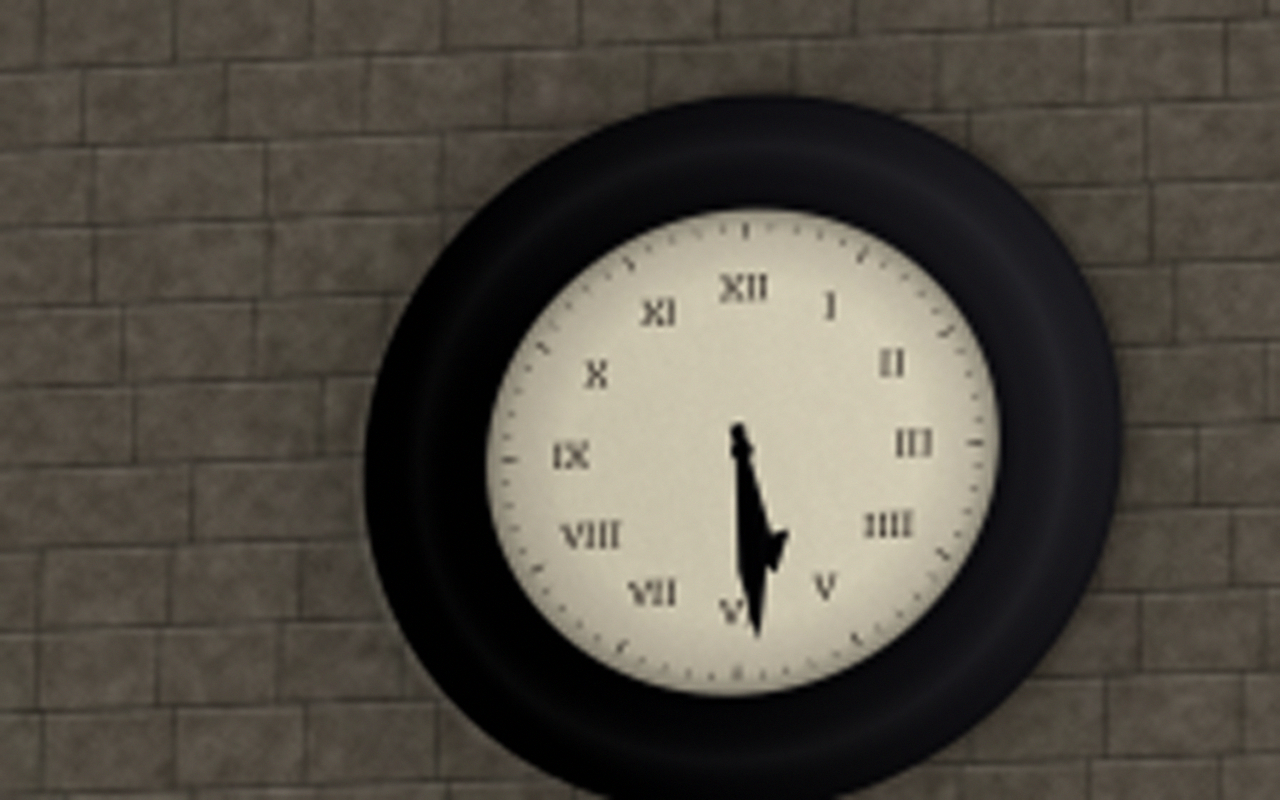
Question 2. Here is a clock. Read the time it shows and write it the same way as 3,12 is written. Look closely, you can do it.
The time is 5,29
